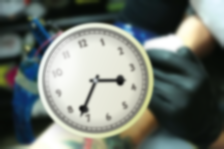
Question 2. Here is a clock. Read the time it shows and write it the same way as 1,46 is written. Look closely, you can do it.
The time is 3,37
